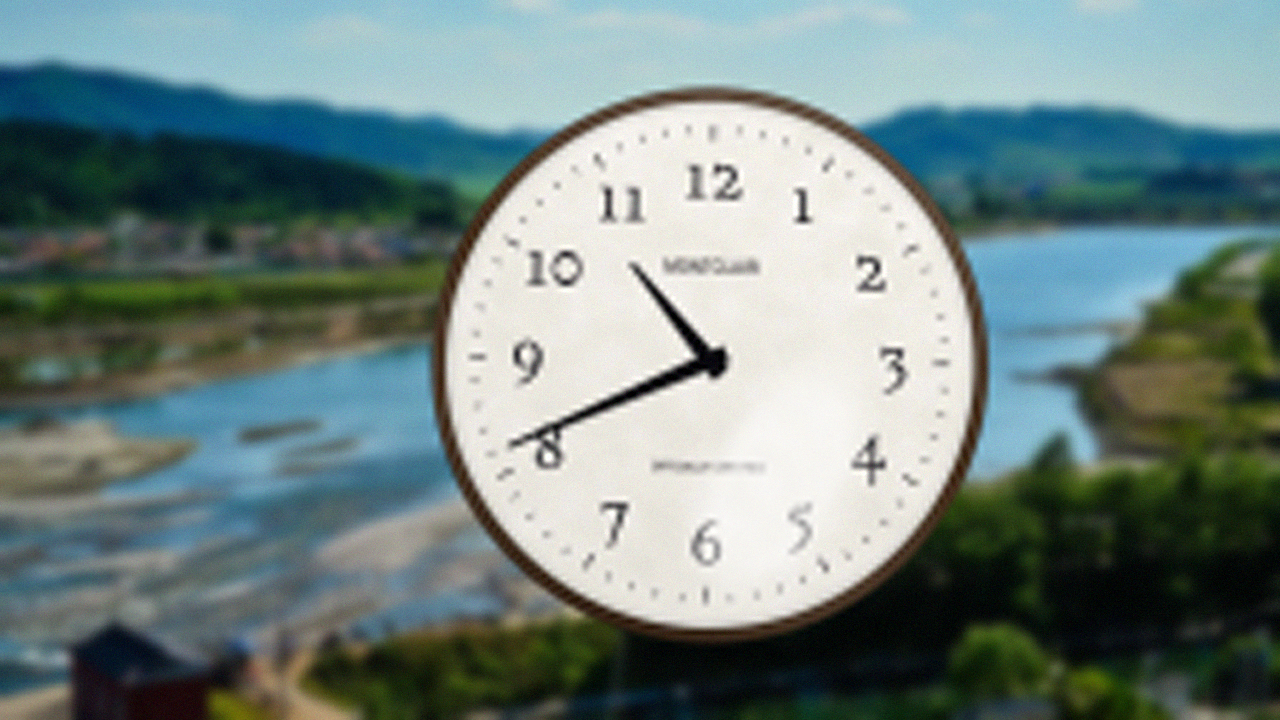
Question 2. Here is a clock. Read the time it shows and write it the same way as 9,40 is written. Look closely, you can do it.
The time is 10,41
